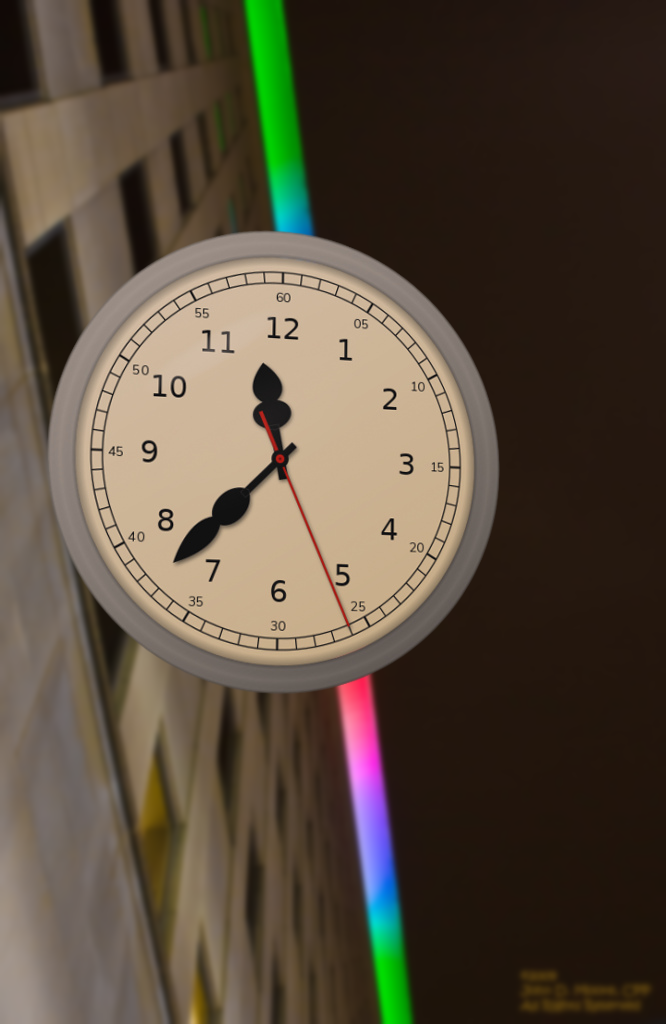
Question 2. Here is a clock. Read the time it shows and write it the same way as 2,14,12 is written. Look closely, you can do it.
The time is 11,37,26
